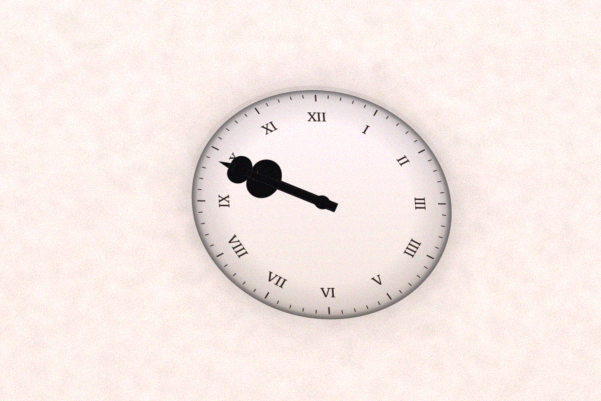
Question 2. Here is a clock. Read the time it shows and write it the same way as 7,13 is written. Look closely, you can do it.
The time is 9,49
